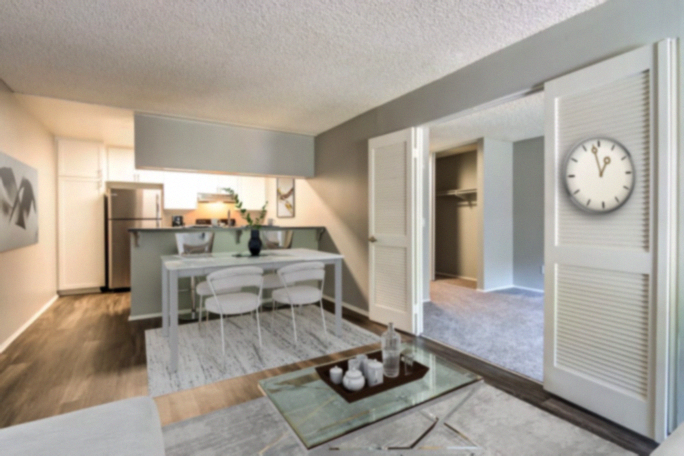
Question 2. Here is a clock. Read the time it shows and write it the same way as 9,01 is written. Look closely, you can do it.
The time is 12,58
